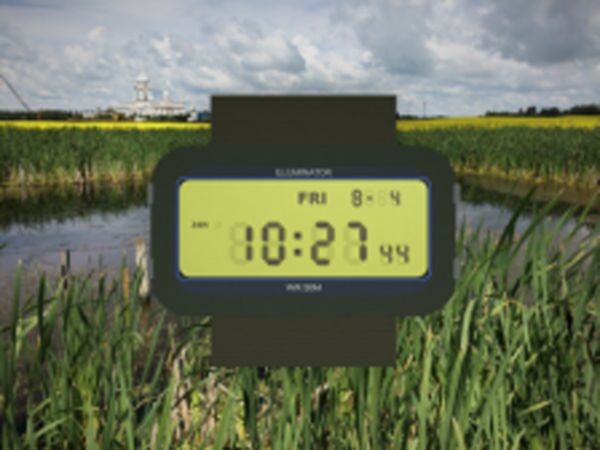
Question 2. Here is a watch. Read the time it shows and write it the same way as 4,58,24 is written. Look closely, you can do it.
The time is 10,27,44
